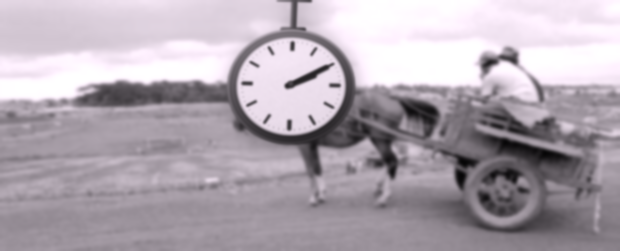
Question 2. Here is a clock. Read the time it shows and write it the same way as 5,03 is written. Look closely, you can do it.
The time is 2,10
